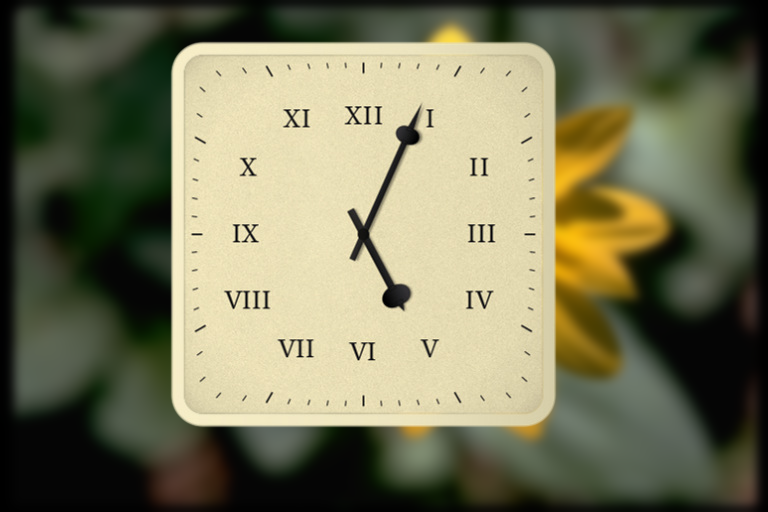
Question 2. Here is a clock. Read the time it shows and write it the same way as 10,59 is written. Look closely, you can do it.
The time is 5,04
